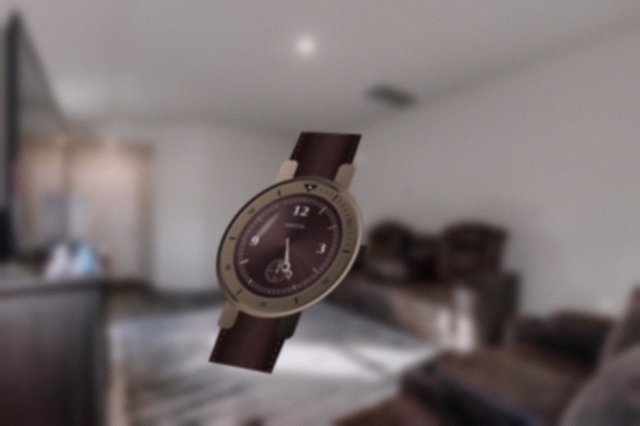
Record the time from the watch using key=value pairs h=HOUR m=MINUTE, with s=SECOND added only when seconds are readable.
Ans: h=5 m=26
